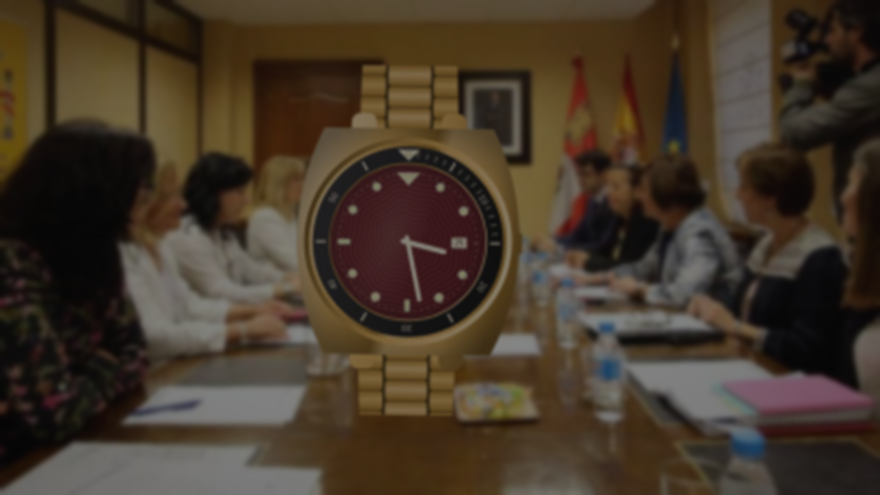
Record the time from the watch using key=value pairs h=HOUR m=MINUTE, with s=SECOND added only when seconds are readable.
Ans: h=3 m=28
